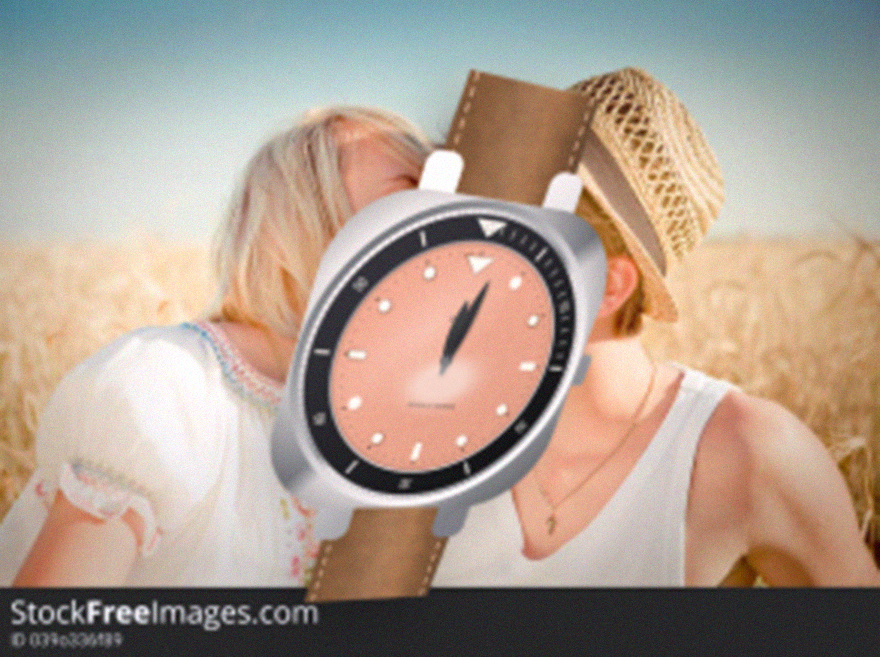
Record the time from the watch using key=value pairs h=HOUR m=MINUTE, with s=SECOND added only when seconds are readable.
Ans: h=12 m=2
